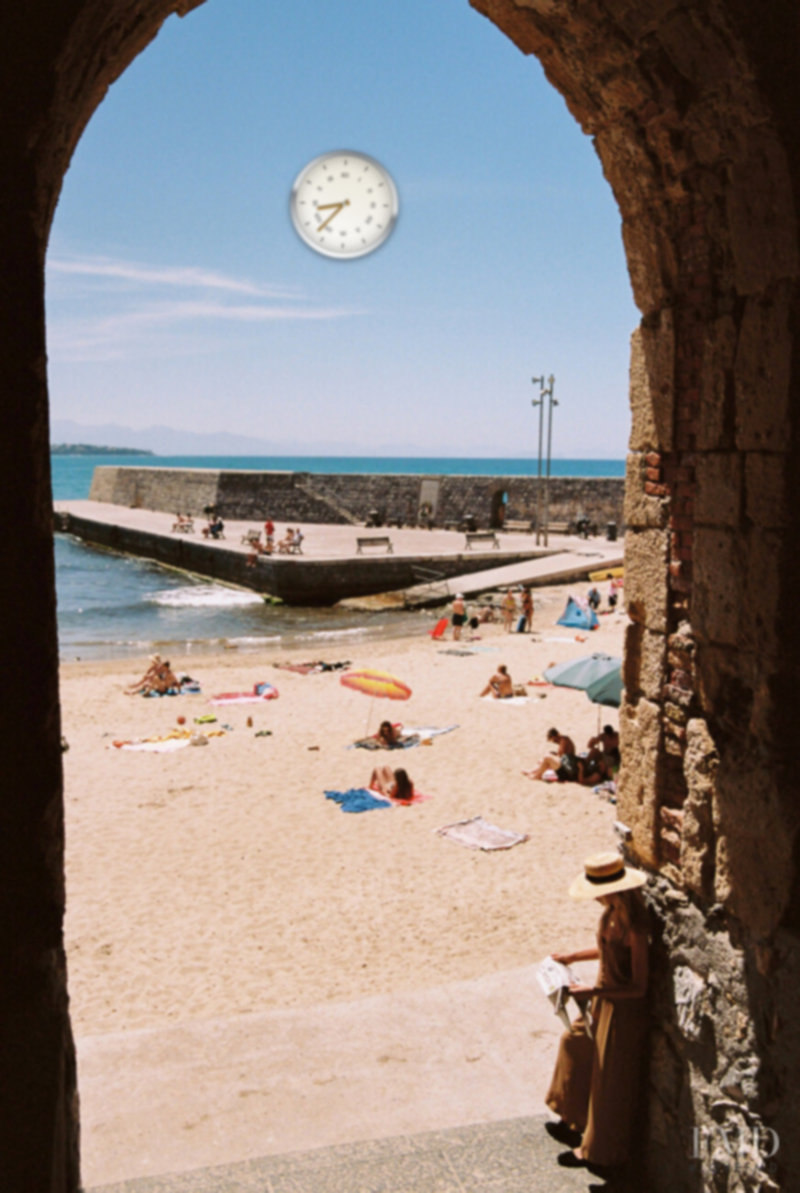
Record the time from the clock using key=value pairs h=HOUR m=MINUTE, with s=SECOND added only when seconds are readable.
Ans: h=8 m=37
